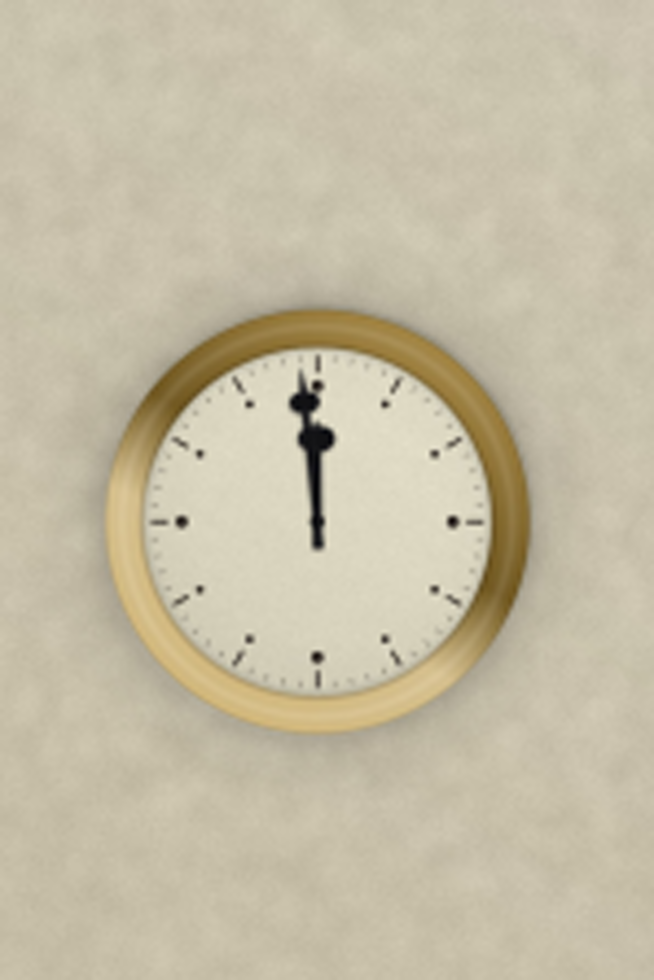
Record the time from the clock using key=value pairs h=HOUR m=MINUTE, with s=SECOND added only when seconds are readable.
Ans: h=11 m=59
